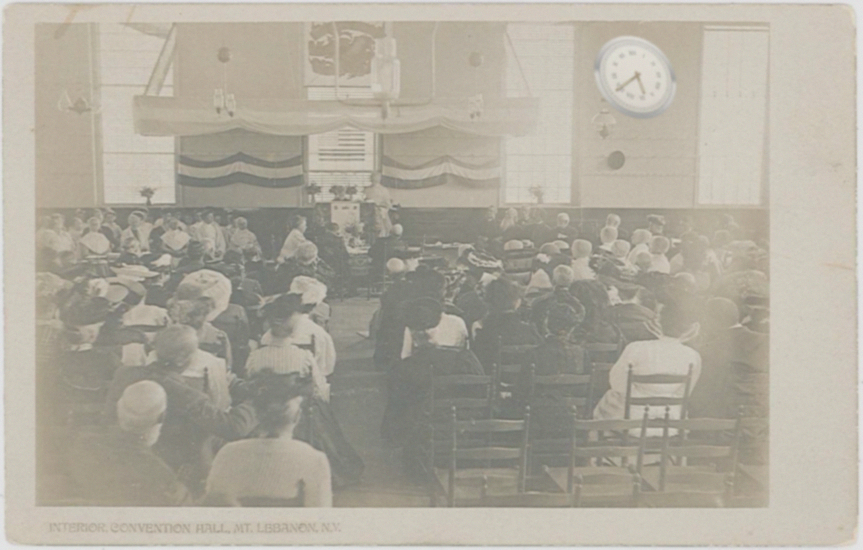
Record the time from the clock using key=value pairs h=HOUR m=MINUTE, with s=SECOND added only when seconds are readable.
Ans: h=5 m=40
